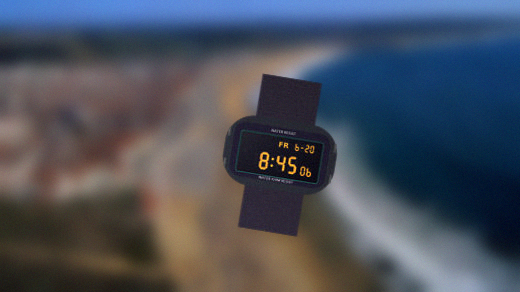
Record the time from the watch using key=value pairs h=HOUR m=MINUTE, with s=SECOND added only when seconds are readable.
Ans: h=8 m=45 s=6
